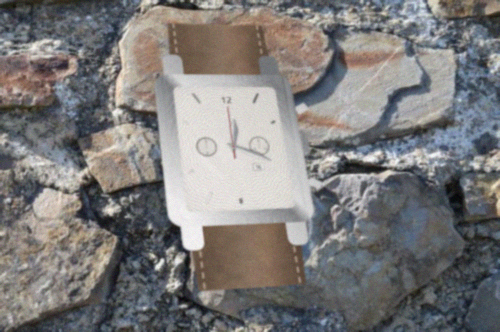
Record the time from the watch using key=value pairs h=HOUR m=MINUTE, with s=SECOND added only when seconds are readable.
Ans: h=12 m=19
